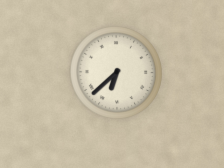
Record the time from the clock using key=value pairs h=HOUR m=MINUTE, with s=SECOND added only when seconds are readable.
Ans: h=6 m=38
